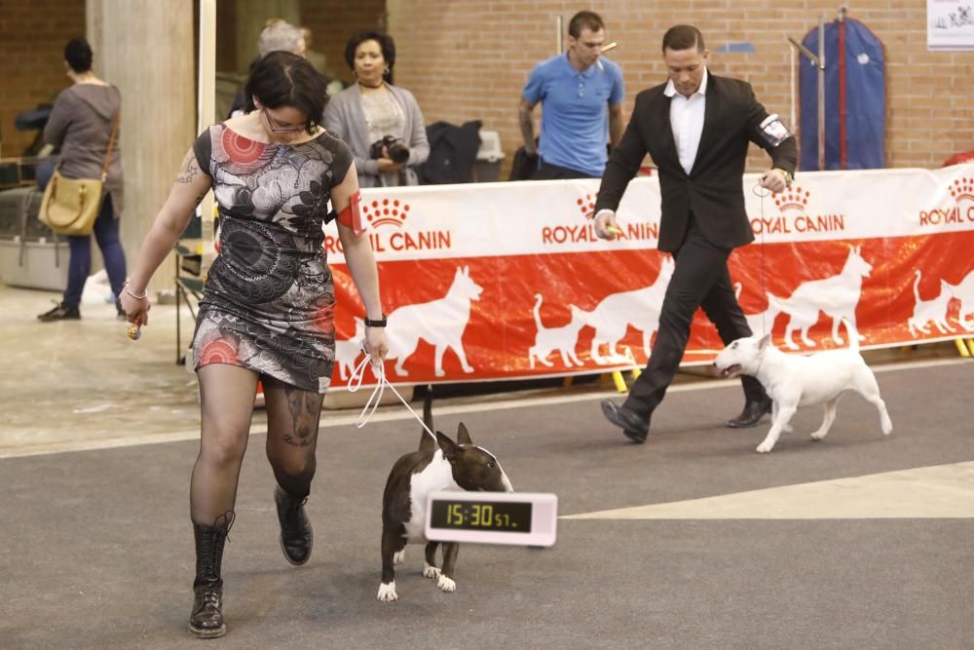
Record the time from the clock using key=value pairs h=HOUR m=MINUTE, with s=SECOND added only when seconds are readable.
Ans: h=15 m=30
